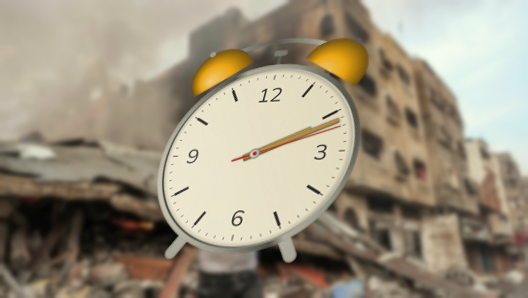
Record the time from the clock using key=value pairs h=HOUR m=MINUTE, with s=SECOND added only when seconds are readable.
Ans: h=2 m=11 s=12
